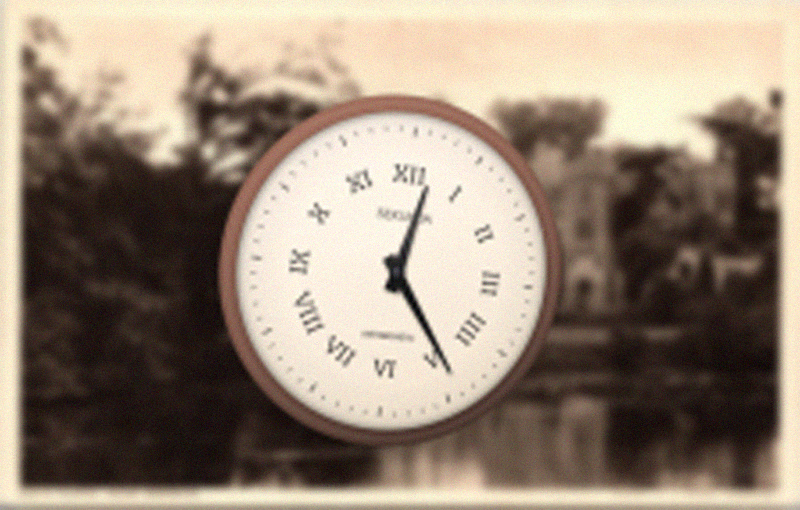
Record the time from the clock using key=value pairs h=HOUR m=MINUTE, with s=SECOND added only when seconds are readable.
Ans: h=12 m=24
